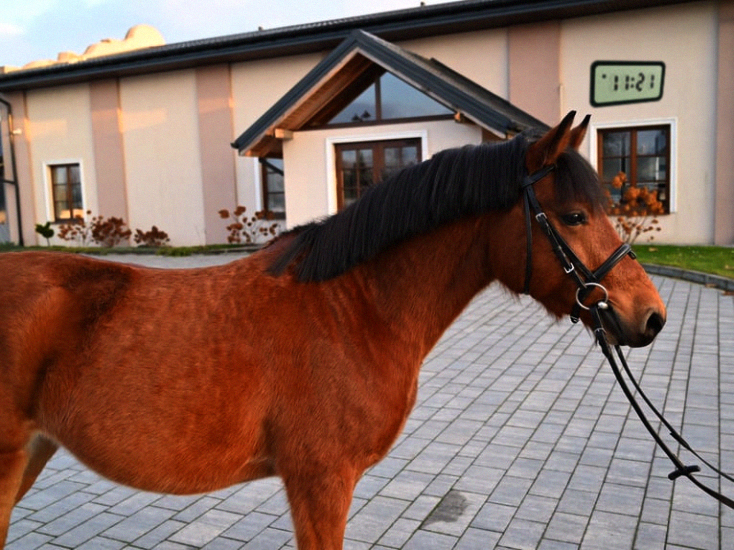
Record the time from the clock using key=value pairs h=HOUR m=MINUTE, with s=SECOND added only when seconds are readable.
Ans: h=11 m=21
